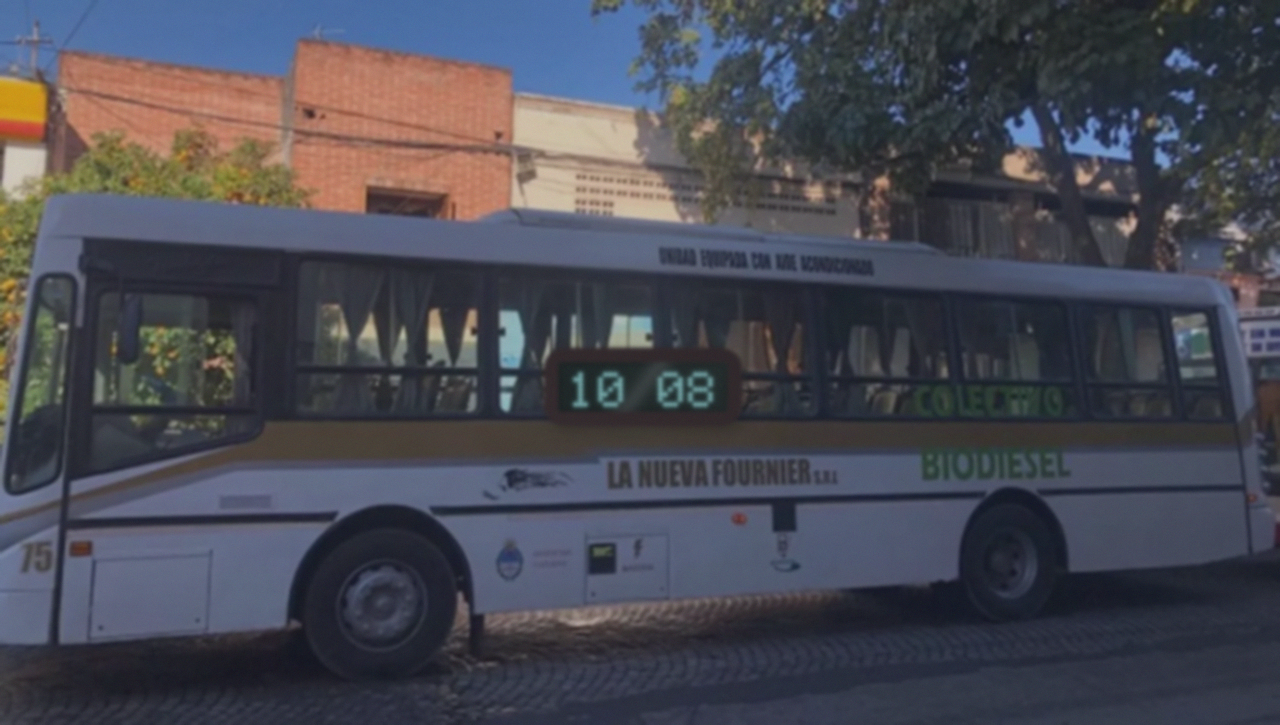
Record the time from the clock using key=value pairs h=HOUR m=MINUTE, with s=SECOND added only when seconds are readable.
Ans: h=10 m=8
